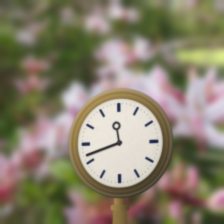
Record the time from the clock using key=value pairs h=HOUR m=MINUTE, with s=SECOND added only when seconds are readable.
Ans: h=11 m=42
